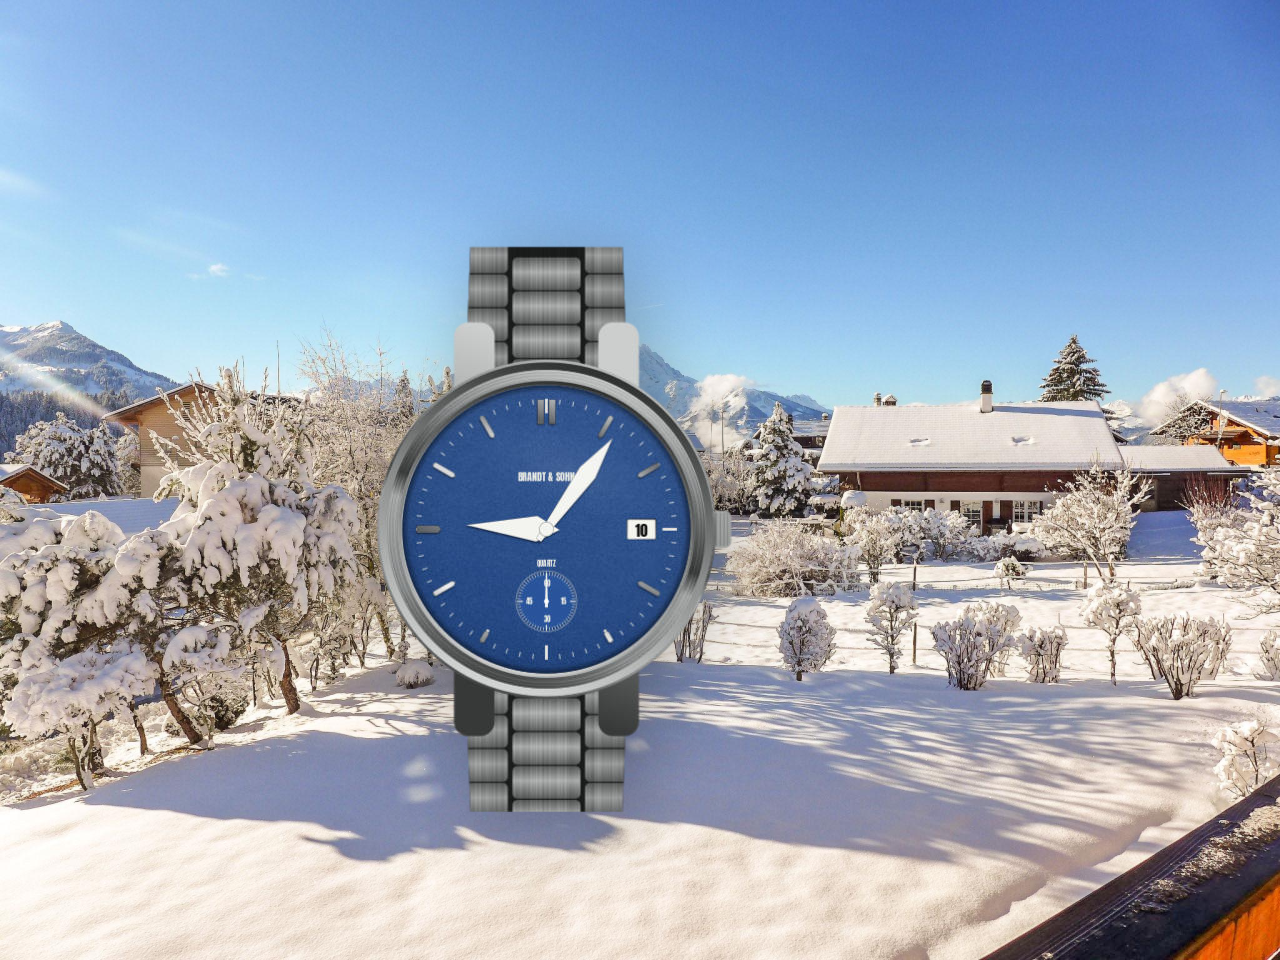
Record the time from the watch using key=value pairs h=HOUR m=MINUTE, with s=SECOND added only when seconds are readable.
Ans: h=9 m=6
